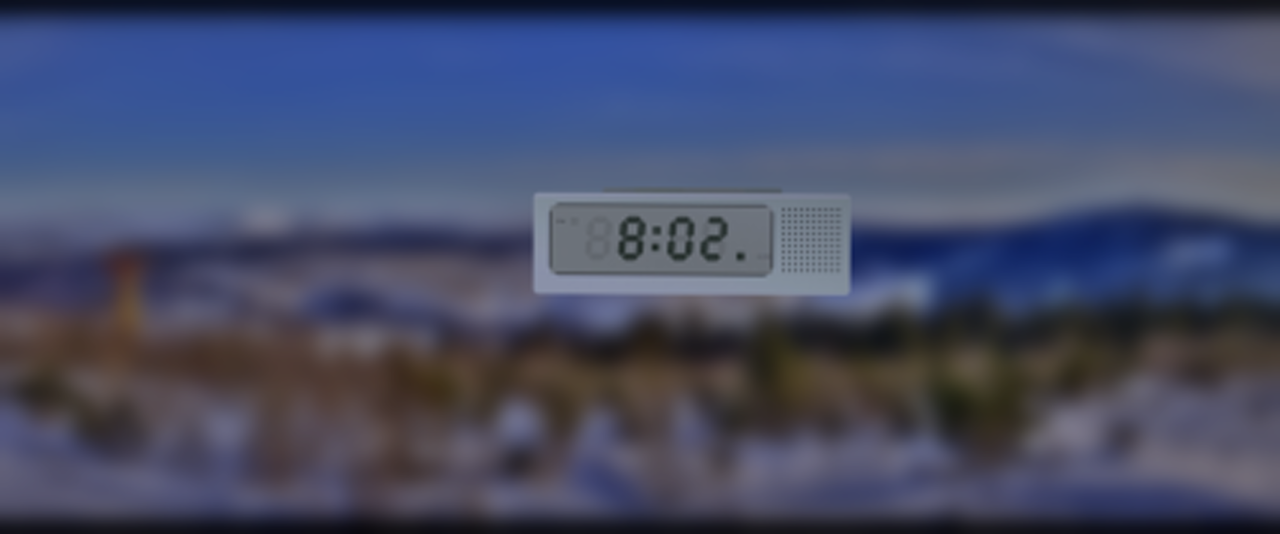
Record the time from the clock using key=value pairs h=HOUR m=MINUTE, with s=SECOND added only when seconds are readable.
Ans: h=8 m=2
